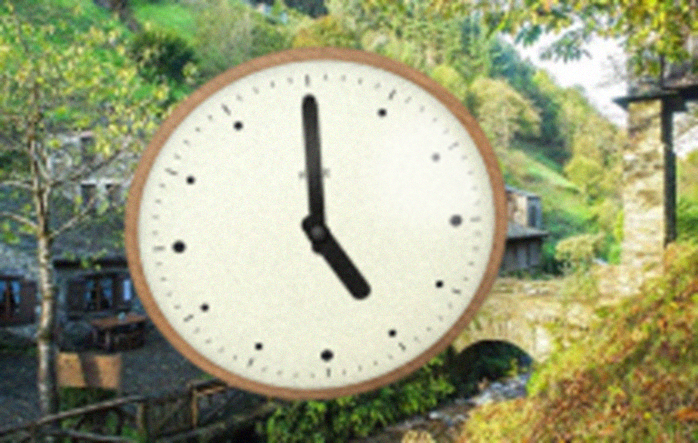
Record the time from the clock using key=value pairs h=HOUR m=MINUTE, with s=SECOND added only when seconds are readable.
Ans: h=5 m=0
